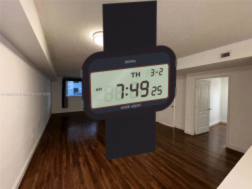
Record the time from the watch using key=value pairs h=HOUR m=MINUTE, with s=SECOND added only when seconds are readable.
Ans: h=7 m=49 s=25
